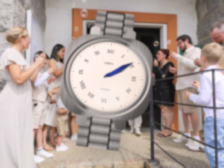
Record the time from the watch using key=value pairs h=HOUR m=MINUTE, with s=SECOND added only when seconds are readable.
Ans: h=2 m=9
